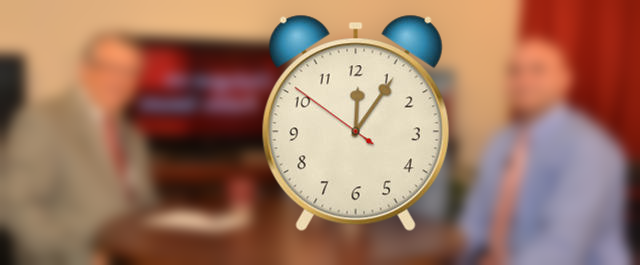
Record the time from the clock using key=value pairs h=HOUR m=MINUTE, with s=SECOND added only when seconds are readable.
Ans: h=12 m=5 s=51
